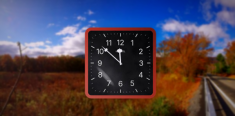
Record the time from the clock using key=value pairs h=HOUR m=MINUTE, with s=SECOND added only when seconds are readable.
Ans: h=11 m=52
